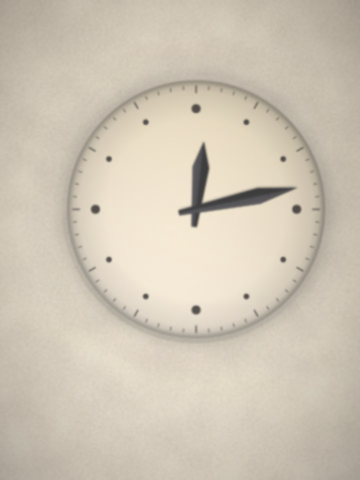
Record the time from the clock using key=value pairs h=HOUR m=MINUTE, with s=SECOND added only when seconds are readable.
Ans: h=12 m=13
